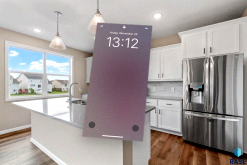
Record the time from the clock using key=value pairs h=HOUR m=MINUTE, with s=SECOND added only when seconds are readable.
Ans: h=13 m=12
